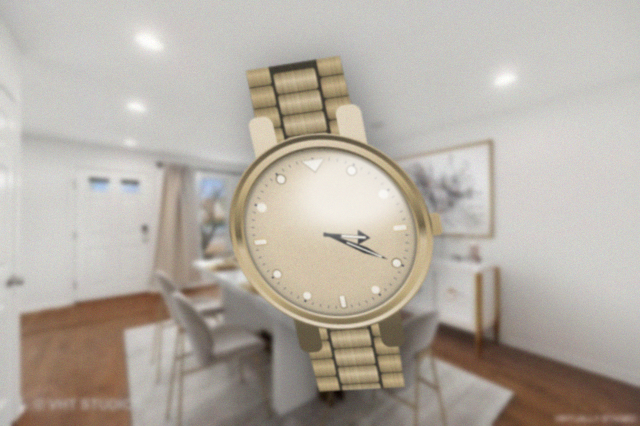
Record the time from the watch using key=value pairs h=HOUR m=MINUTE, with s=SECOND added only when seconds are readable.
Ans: h=3 m=20
